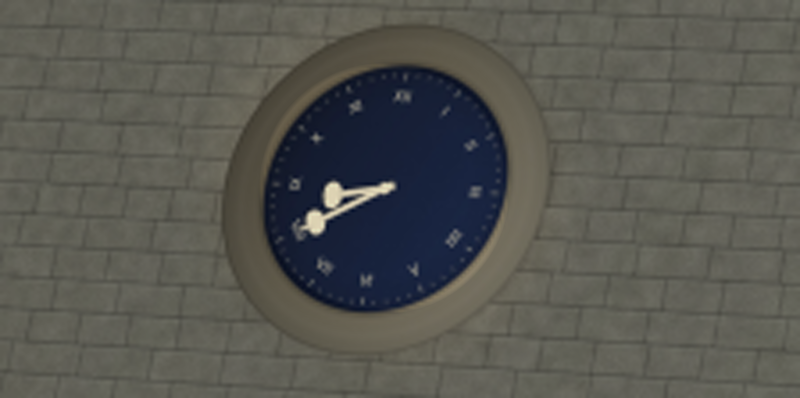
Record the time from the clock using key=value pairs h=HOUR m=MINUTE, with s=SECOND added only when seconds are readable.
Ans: h=8 m=40
